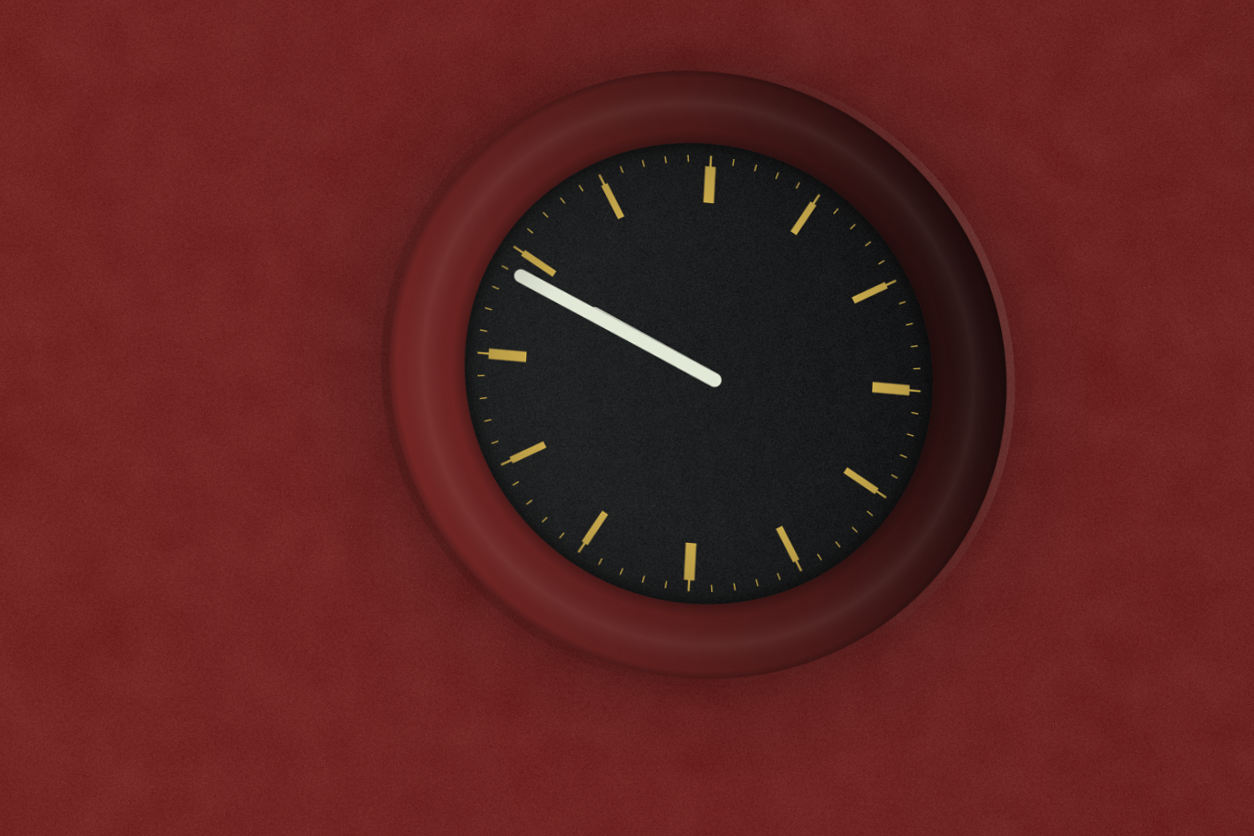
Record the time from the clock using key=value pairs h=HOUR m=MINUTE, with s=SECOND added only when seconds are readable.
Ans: h=9 m=49
